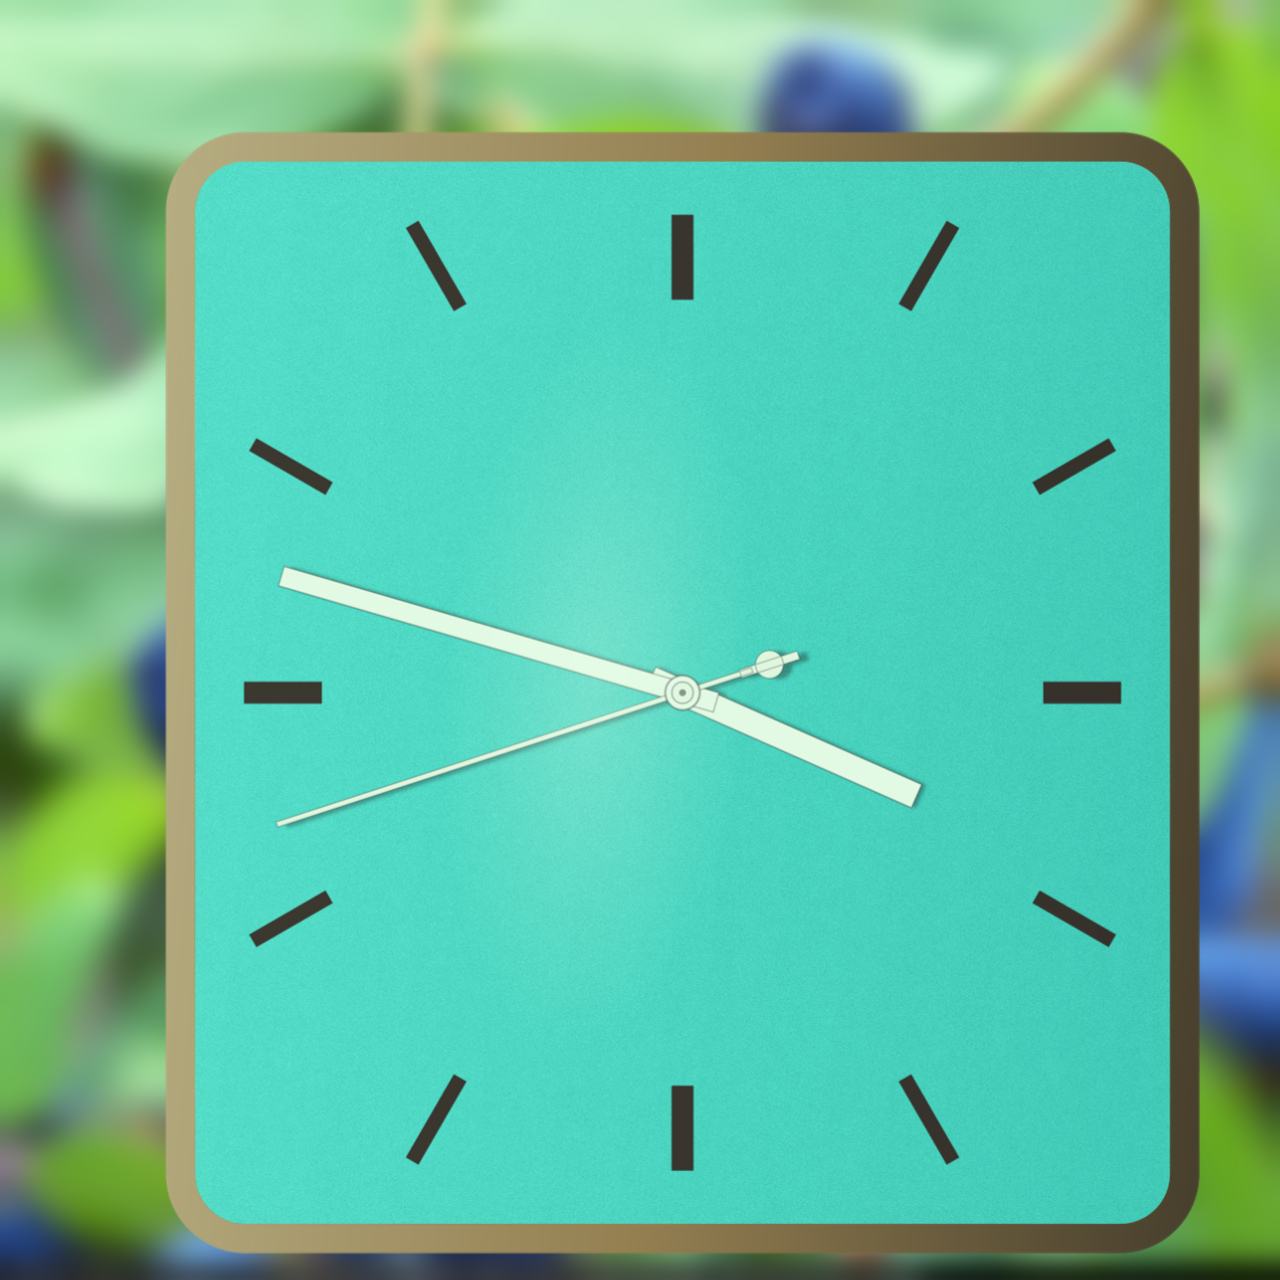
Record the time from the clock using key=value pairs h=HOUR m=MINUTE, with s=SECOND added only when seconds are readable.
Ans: h=3 m=47 s=42
